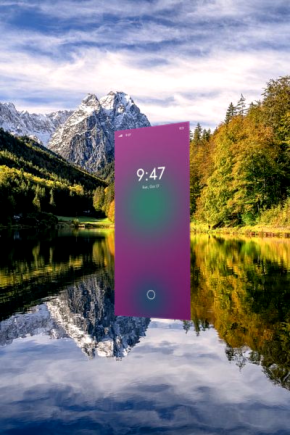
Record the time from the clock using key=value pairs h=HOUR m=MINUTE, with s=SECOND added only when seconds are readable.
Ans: h=9 m=47
